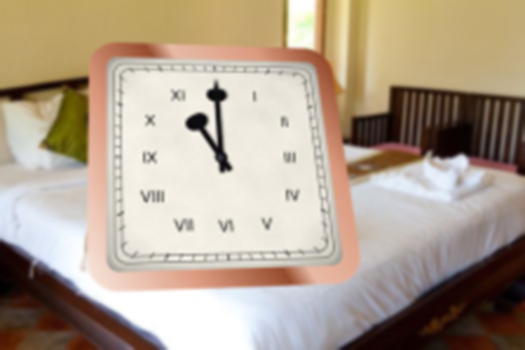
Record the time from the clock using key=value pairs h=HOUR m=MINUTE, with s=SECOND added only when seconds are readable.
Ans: h=11 m=0
